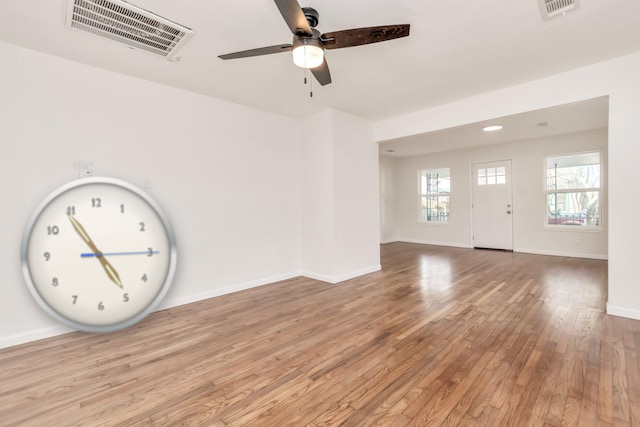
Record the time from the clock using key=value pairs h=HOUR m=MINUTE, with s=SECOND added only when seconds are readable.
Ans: h=4 m=54 s=15
